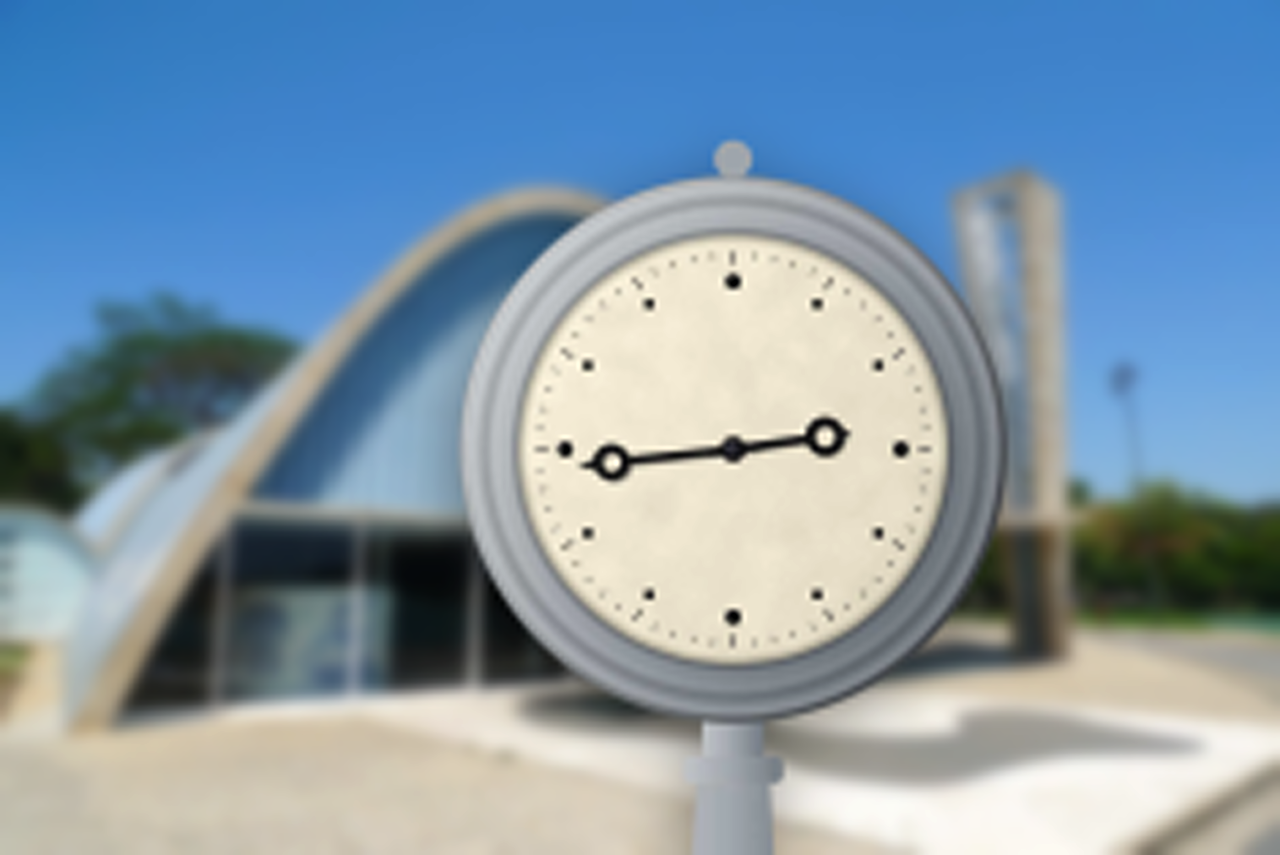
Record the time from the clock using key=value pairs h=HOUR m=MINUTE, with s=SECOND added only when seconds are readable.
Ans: h=2 m=44
